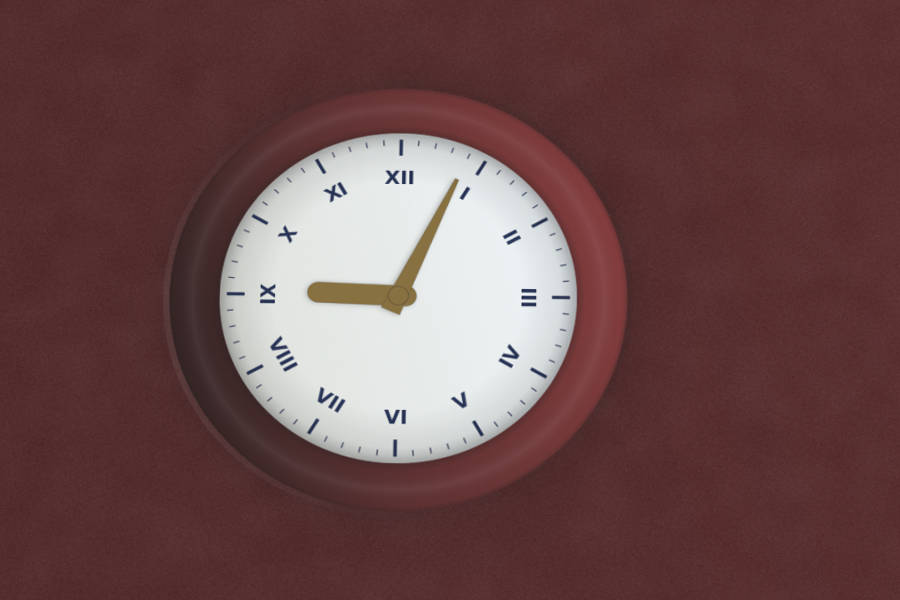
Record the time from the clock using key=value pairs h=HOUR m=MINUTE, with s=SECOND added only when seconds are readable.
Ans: h=9 m=4
